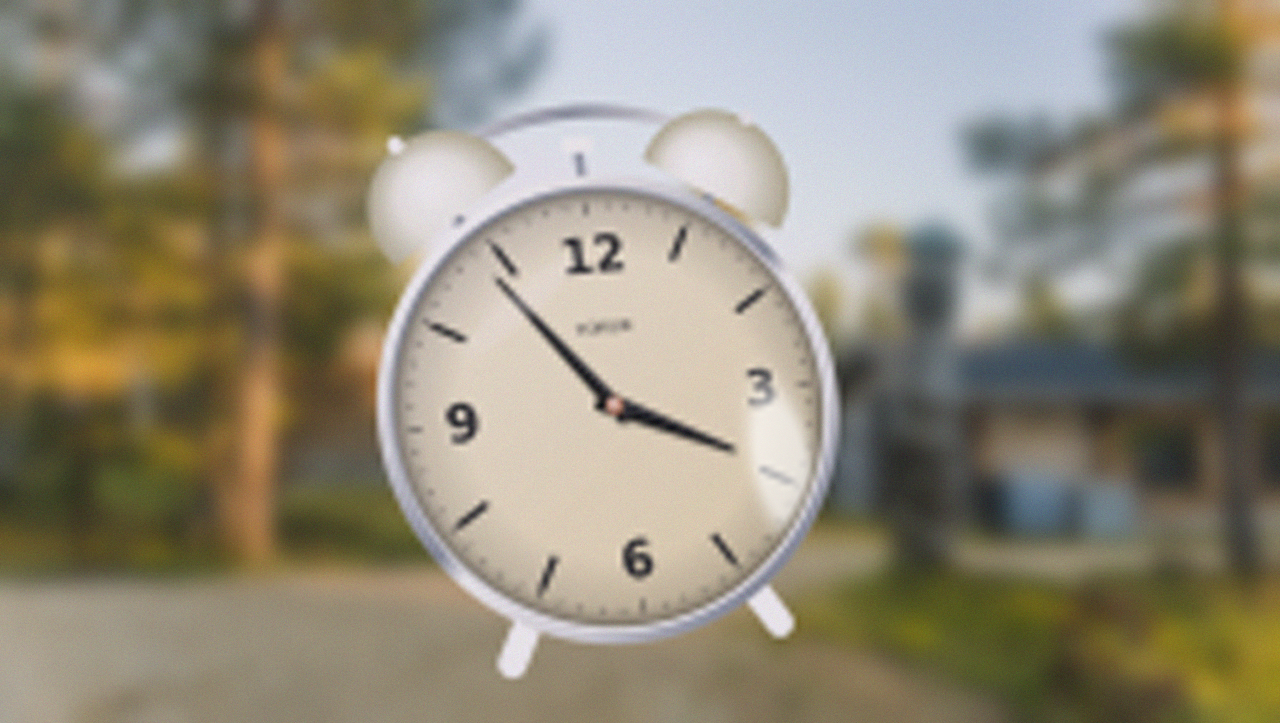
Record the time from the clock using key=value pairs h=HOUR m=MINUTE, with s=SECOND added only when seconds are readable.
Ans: h=3 m=54
